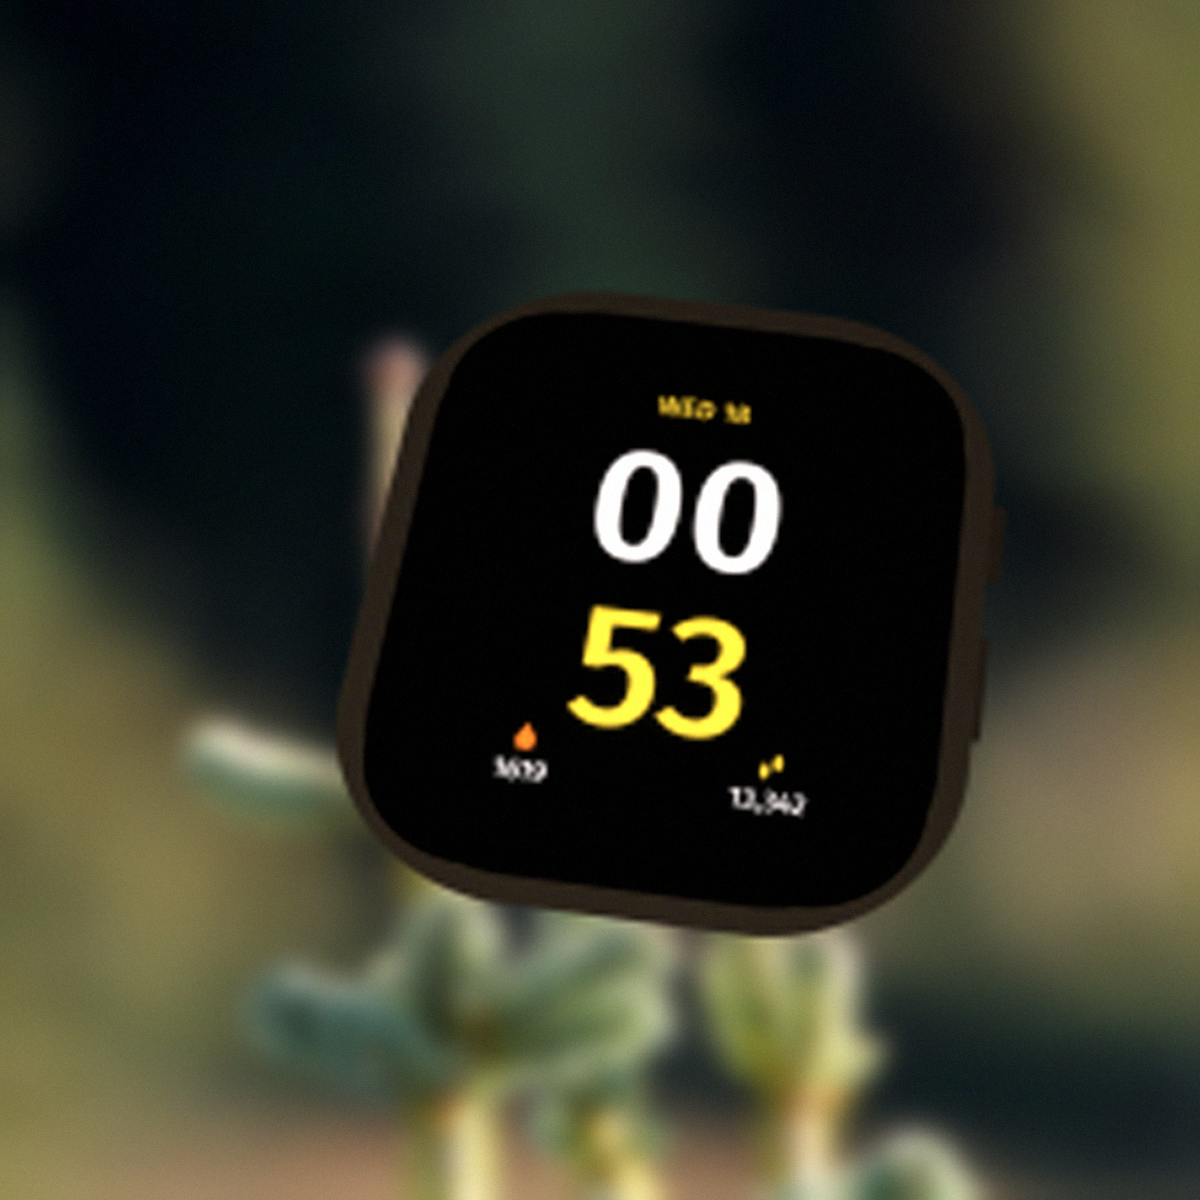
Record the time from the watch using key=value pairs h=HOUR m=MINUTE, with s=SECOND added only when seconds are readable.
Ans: h=0 m=53
